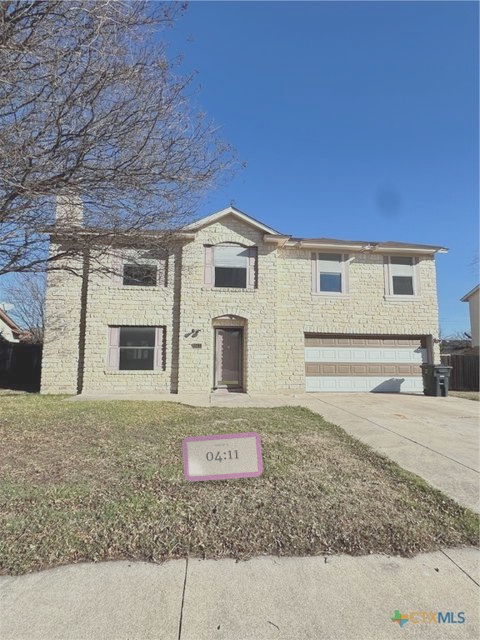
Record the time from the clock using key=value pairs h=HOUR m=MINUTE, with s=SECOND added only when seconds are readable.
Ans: h=4 m=11
